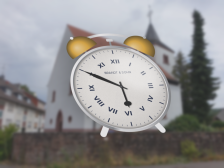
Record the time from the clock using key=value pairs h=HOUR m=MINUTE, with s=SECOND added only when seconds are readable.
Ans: h=5 m=50
